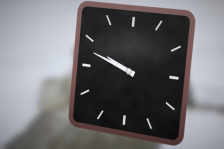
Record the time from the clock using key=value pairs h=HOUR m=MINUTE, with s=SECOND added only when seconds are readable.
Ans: h=9 m=48
